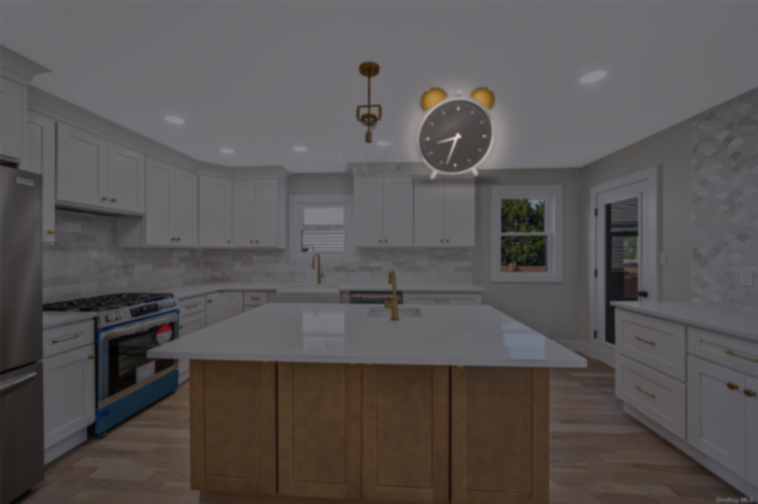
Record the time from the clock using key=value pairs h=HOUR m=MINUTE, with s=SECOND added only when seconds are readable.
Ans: h=8 m=33
